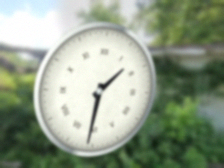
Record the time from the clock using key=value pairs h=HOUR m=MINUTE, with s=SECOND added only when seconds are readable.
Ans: h=1 m=31
